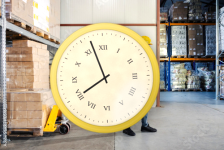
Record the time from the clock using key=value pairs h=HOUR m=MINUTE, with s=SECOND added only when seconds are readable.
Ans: h=7 m=57
